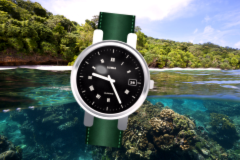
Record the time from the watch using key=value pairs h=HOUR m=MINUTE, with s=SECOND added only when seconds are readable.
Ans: h=9 m=25
